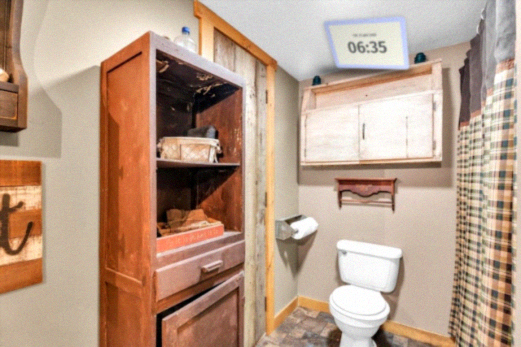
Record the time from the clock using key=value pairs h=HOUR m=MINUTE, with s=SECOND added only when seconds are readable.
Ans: h=6 m=35
